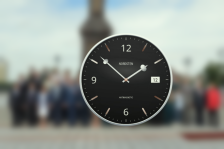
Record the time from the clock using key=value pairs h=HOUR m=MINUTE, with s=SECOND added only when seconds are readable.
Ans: h=1 m=52
